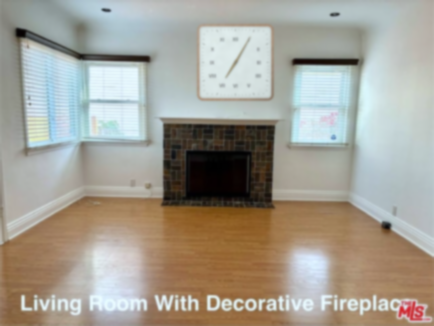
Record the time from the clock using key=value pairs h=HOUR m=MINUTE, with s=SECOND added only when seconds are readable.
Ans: h=7 m=5
